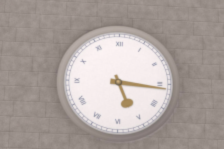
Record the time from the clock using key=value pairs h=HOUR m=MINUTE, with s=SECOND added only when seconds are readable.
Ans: h=5 m=16
